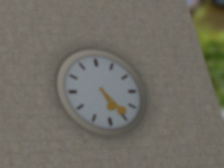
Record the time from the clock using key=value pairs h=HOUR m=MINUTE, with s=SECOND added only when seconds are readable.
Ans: h=5 m=24
